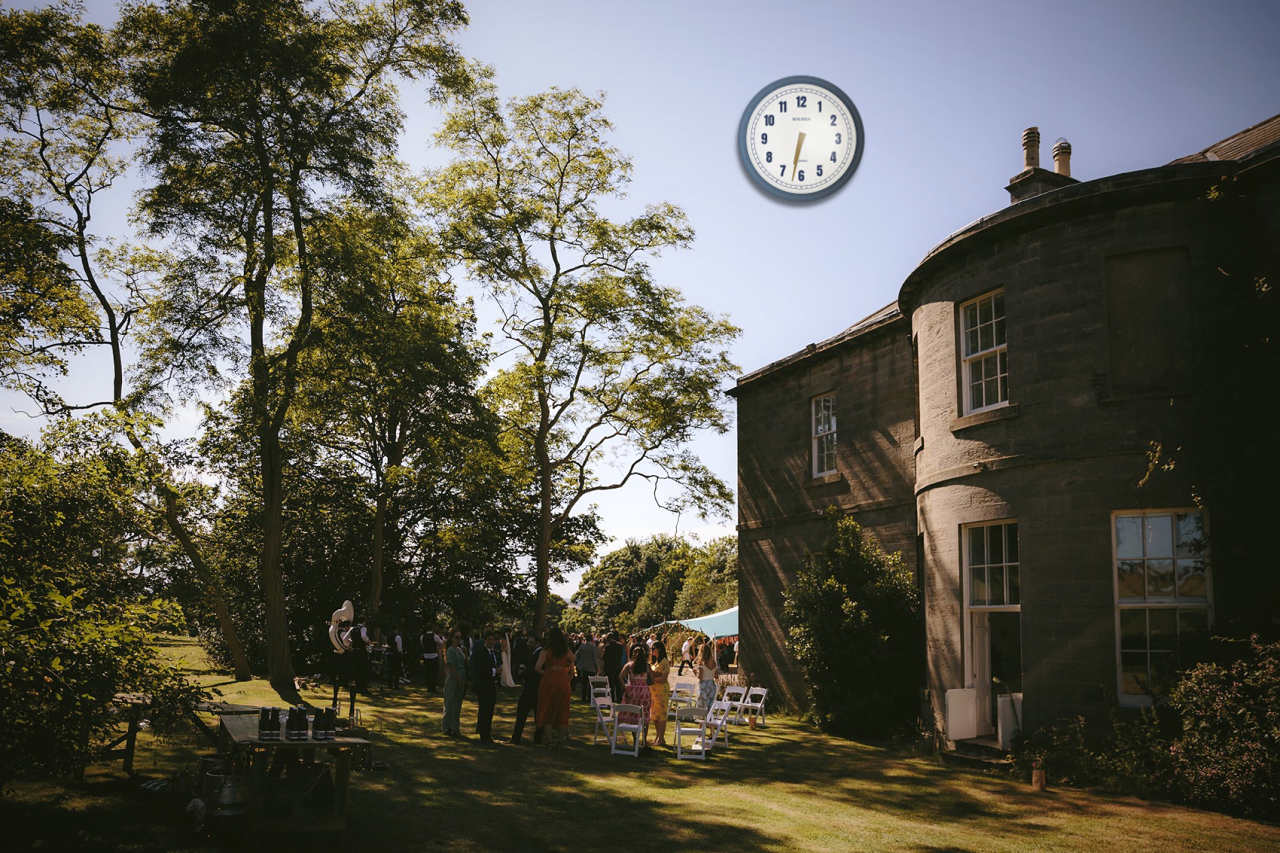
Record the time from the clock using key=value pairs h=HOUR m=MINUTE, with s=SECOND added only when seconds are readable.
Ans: h=6 m=32
